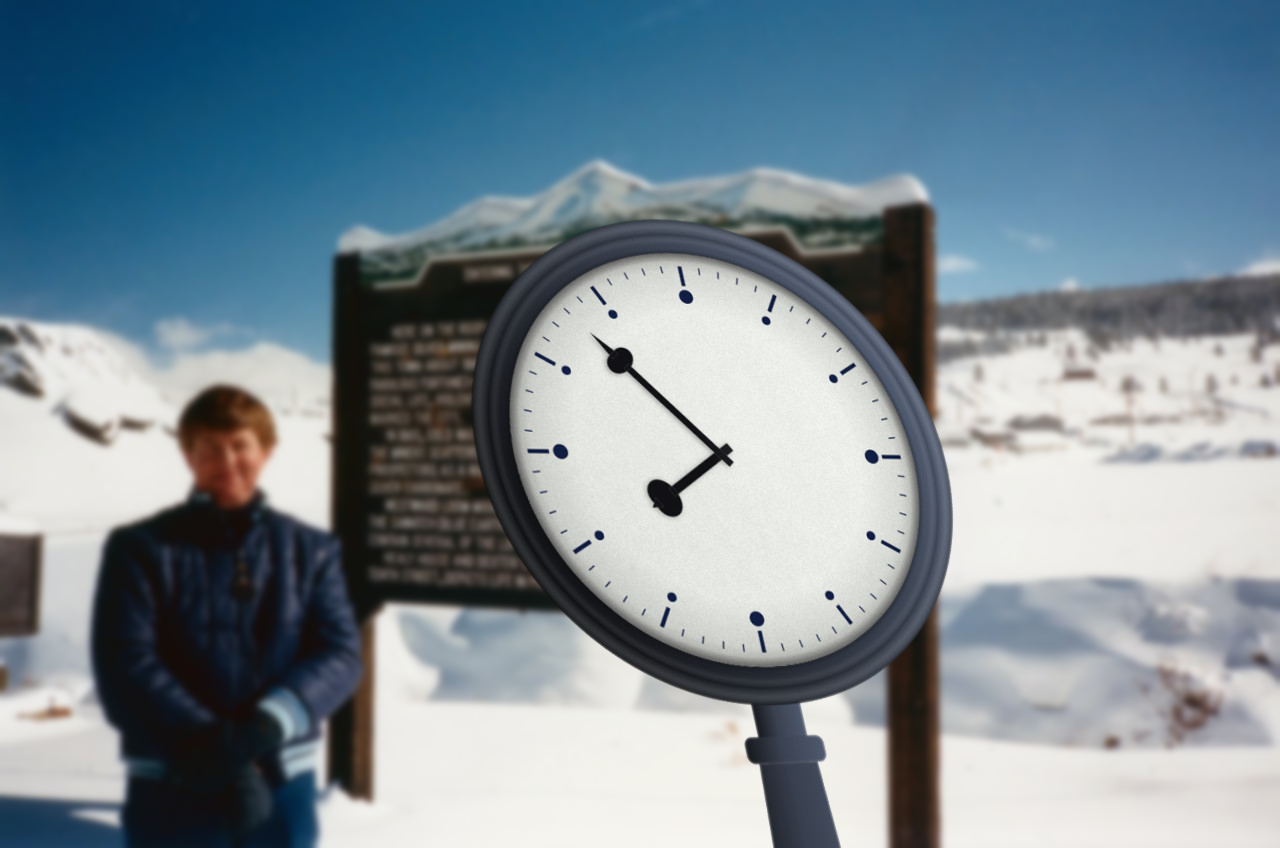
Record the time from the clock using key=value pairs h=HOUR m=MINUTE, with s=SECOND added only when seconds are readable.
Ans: h=7 m=53
